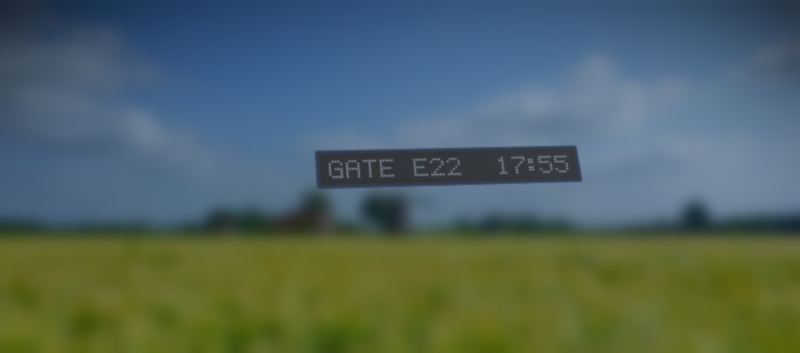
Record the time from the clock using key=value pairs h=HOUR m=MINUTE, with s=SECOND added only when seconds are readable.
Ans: h=17 m=55
